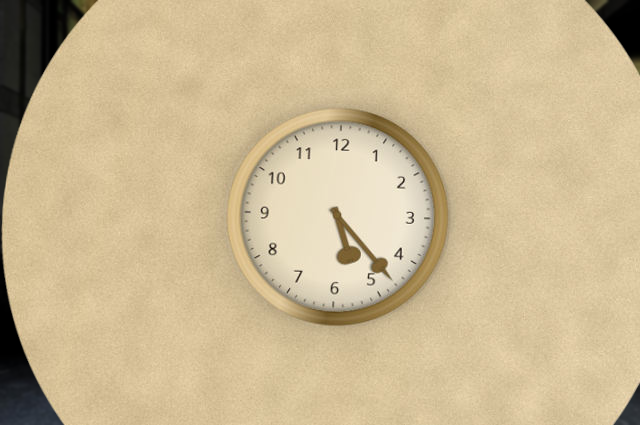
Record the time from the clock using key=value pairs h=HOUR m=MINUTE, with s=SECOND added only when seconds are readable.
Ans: h=5 m=23
